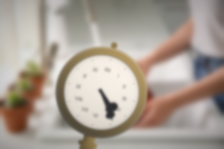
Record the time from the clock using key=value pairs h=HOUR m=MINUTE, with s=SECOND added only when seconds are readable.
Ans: h=4 m=24
